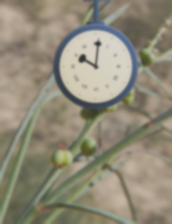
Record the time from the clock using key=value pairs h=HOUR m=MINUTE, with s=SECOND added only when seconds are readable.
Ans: h=10 m=1
